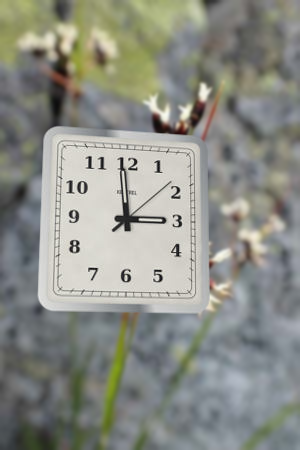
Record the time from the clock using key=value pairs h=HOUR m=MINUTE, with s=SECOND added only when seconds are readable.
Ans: h=2 m=59 s=8
